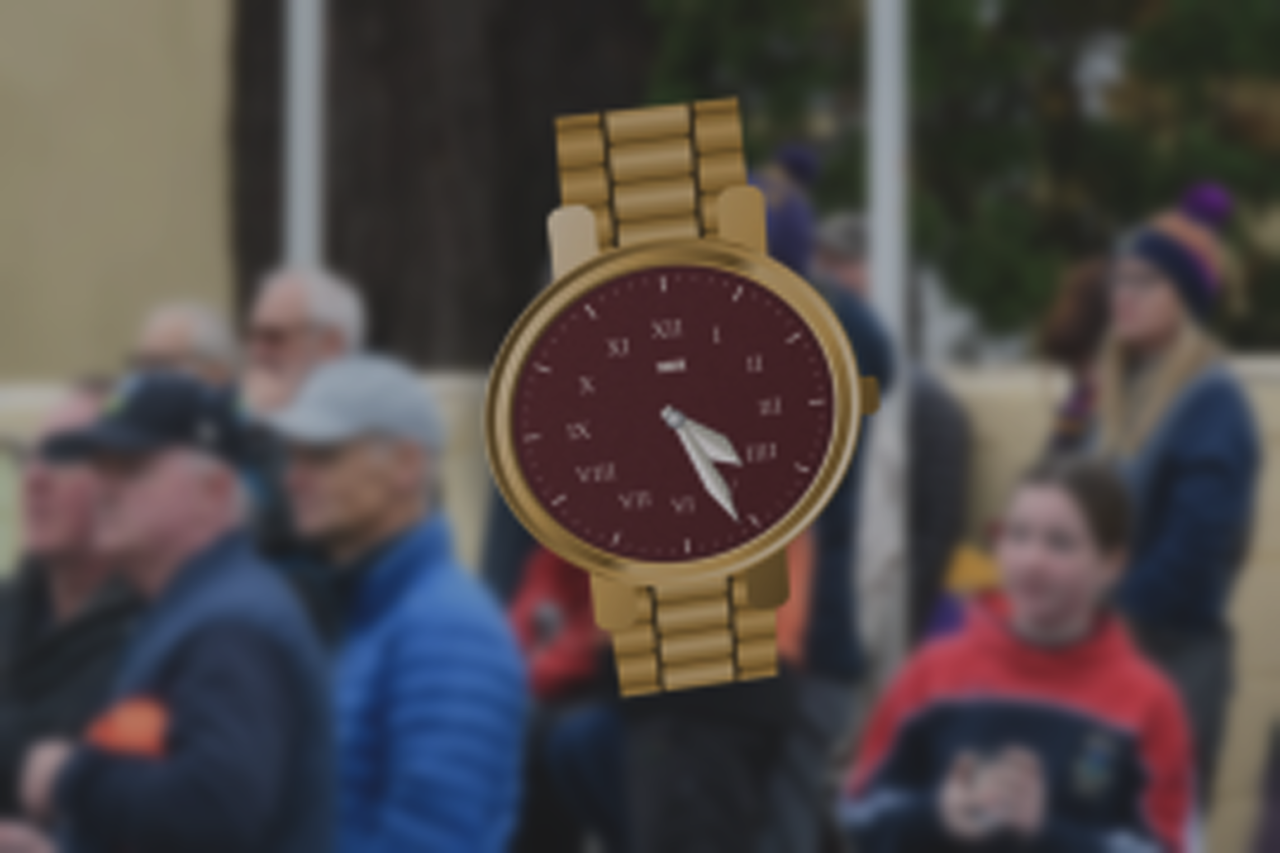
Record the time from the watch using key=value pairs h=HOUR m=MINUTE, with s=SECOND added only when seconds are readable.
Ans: h=4 m=26
